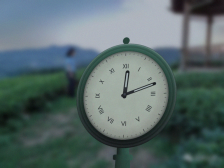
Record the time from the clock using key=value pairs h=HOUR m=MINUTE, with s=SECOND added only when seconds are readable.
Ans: h=12 m=12
